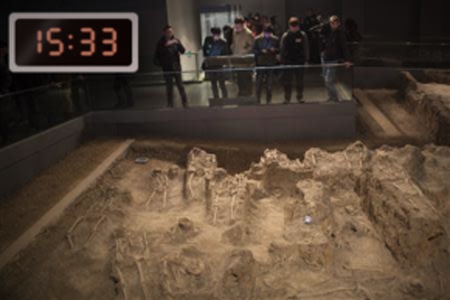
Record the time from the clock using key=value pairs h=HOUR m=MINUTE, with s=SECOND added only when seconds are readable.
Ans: h=15 m=33
